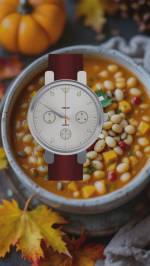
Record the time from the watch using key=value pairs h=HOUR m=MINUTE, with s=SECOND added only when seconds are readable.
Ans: h=9 m=50
